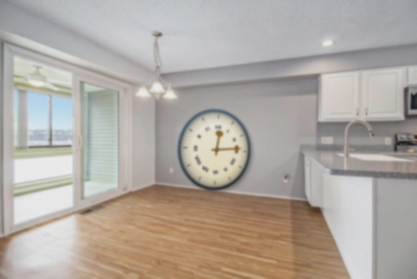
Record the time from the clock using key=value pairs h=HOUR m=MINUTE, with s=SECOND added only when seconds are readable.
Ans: h=12 m=14
